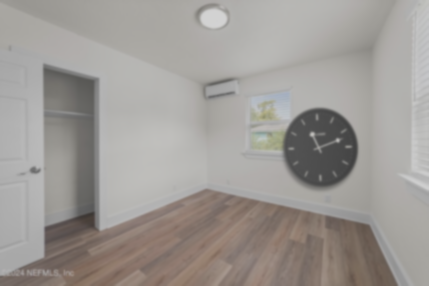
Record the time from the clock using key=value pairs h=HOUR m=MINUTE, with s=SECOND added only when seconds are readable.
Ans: h=11 m=12
